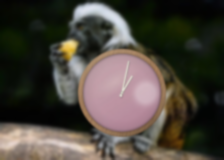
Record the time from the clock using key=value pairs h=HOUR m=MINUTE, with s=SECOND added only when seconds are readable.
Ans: h=1 m=2
